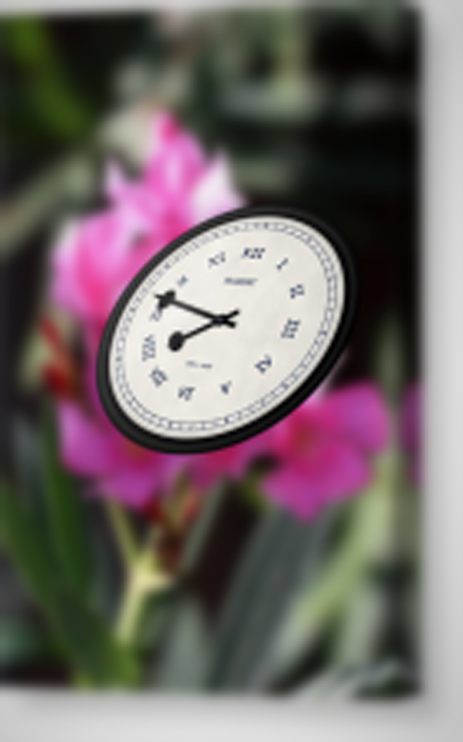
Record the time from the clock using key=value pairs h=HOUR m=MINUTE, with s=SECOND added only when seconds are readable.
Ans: h=7 m=47
